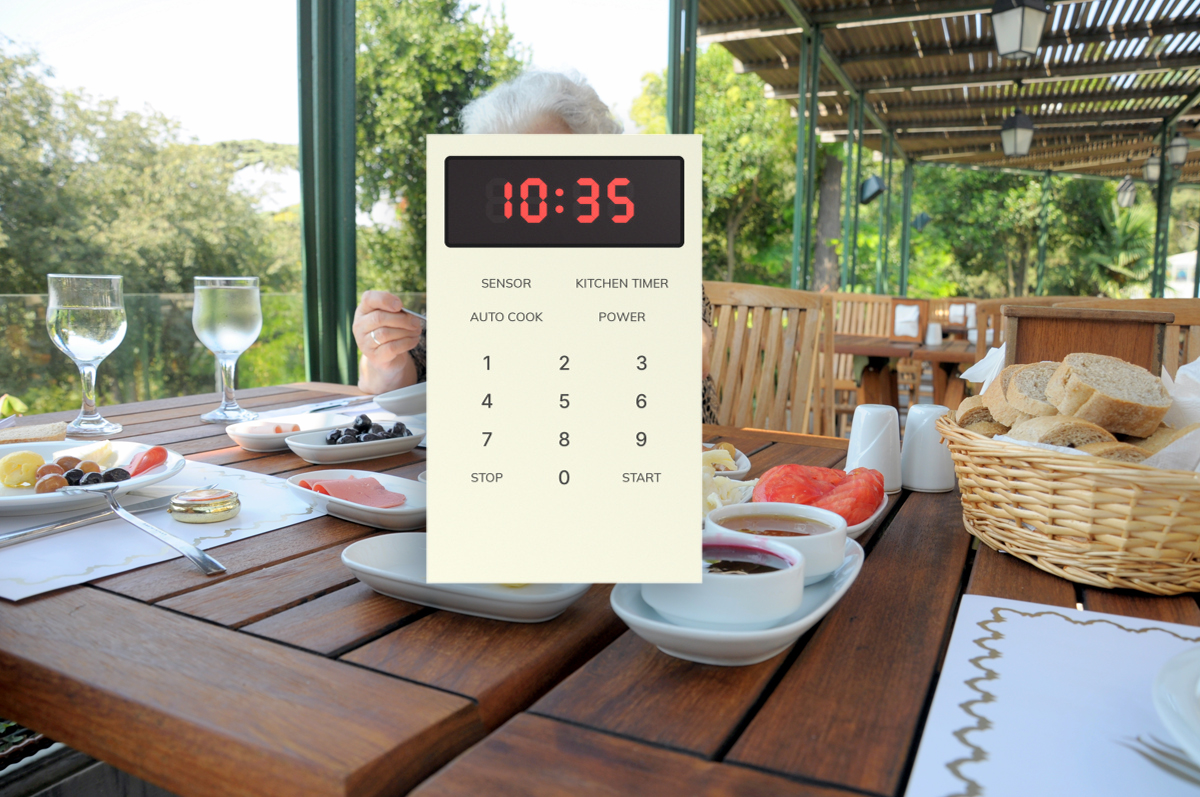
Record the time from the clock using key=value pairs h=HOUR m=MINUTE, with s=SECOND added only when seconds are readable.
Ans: h=10 m=35
